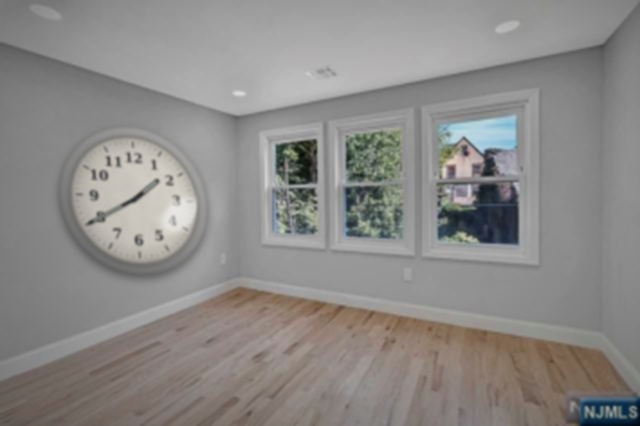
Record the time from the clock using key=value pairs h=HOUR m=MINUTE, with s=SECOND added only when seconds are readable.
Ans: h=1 m=40
